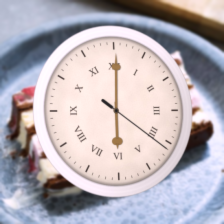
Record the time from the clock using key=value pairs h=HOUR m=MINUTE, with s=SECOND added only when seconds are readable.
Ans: h=6 m=0 s=21
